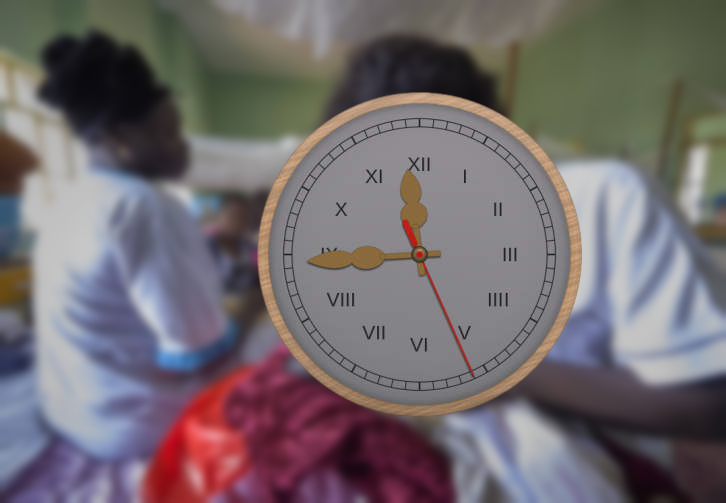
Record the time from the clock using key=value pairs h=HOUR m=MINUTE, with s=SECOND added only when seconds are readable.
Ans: h=11 m=44 s=26
